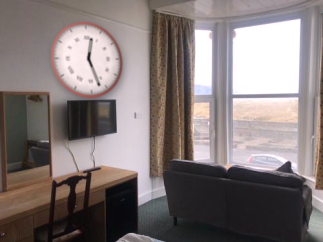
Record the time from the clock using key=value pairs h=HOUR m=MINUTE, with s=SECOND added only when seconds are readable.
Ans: h=12 m=27
